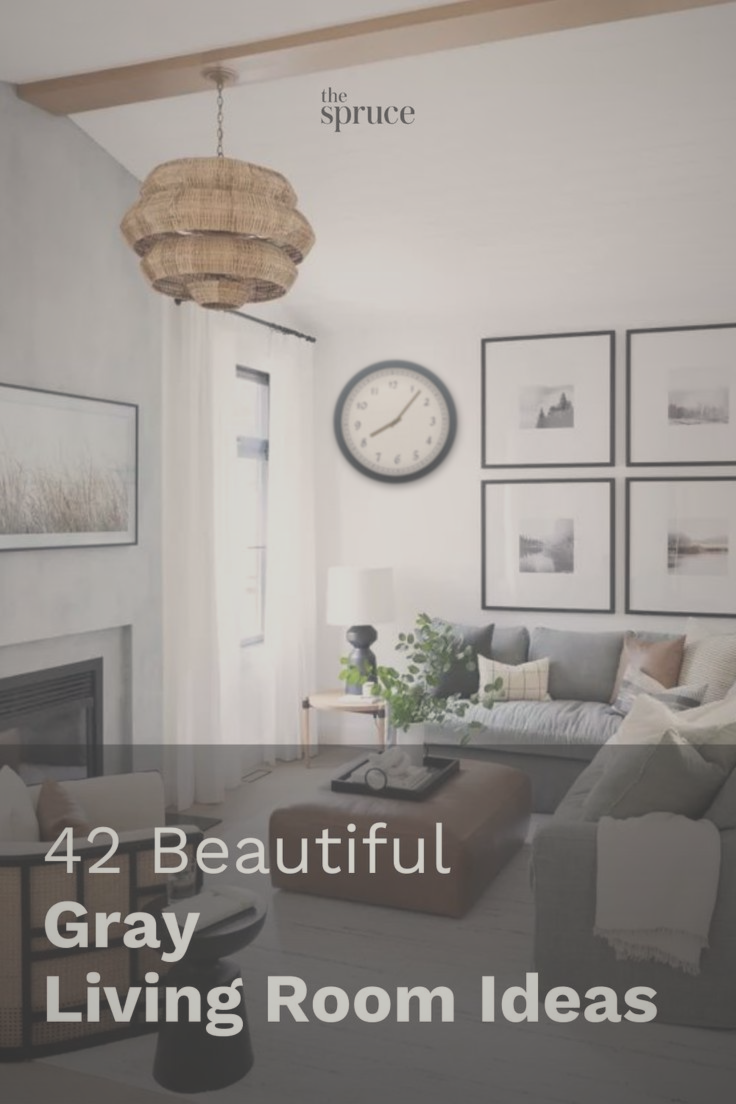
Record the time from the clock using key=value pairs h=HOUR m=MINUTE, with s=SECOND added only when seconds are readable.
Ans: h=8 m=7
